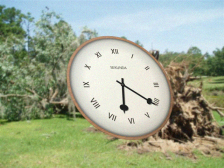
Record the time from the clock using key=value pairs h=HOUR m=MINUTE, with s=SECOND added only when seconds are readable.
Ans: h=6 m=21
